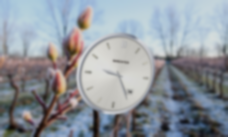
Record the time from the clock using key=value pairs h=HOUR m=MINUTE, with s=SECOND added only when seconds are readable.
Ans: h=9 m=25
